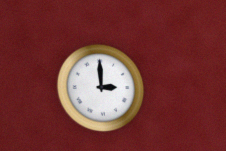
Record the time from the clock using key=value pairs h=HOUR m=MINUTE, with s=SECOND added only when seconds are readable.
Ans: h=3 m=0
